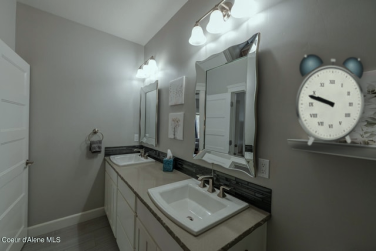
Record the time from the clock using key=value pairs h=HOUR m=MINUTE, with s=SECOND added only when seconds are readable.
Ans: h=9 m=48
